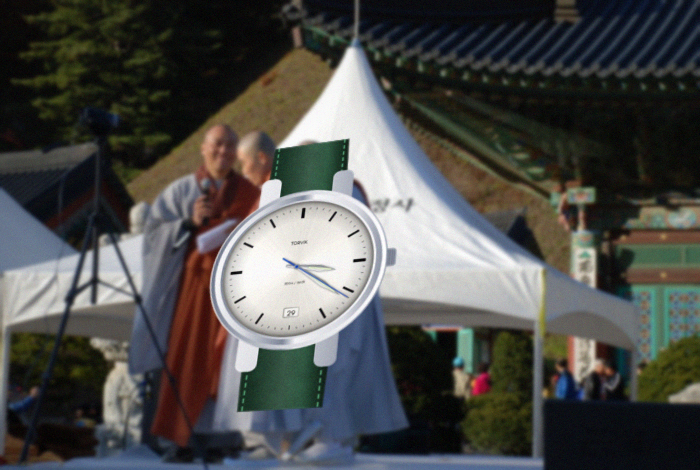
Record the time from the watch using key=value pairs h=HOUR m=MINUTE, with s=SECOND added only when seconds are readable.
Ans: h=3 m=21 s=21
